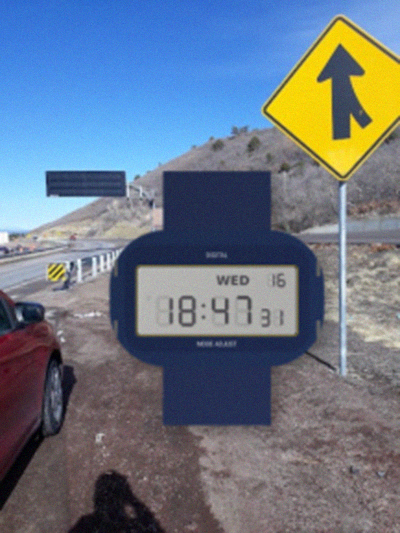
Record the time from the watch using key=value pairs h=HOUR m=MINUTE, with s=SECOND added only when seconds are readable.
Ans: h=18 m=47 s=31
